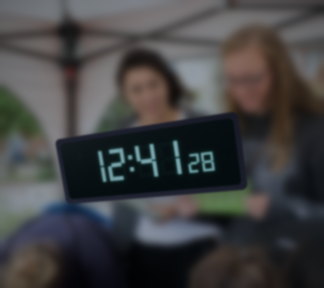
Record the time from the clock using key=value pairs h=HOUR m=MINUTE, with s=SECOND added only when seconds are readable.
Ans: h=12 m=41 s=28
